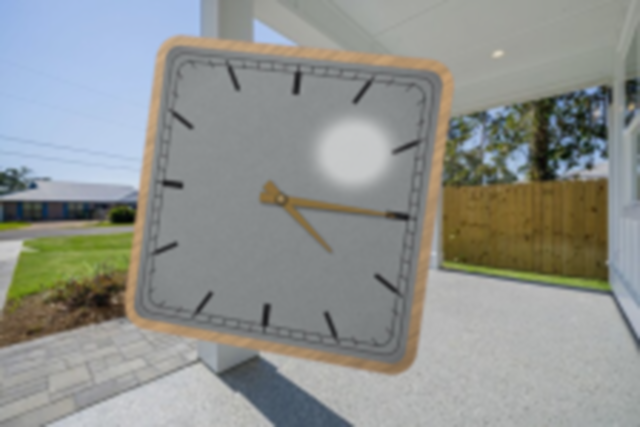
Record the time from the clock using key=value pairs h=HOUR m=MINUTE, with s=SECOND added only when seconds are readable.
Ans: h=4 m=15
